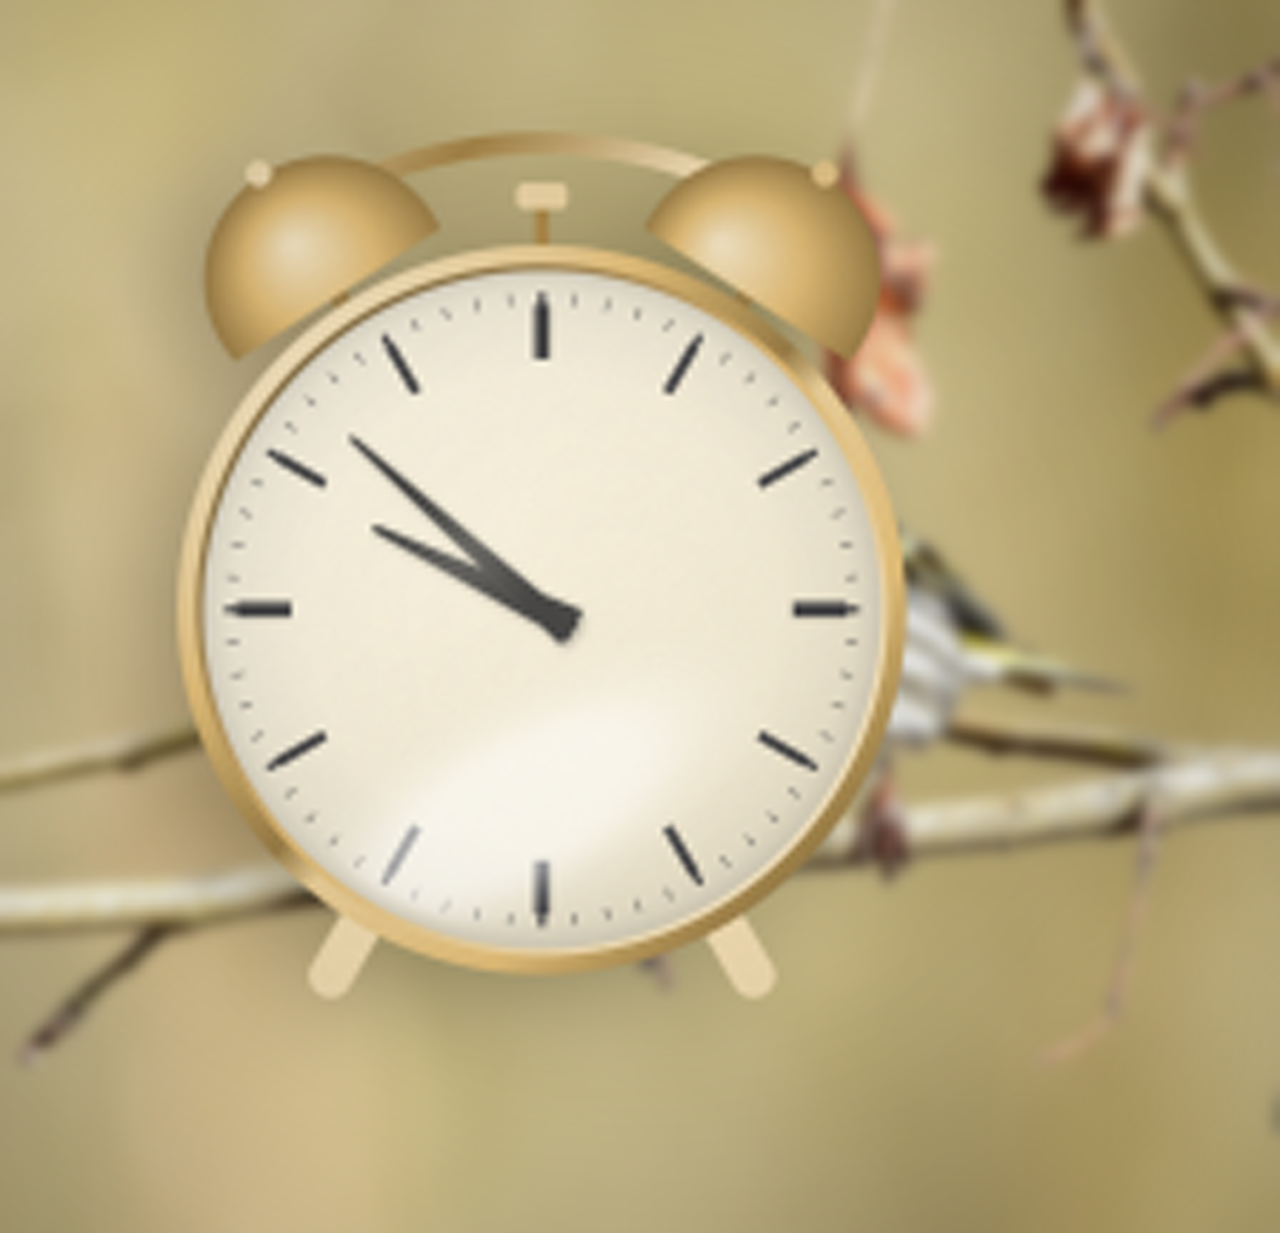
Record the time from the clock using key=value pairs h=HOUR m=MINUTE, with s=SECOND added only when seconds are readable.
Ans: h=9 m=52
